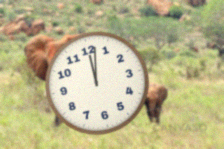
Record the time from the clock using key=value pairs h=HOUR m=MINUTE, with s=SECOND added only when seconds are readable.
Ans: h=12 m=2
